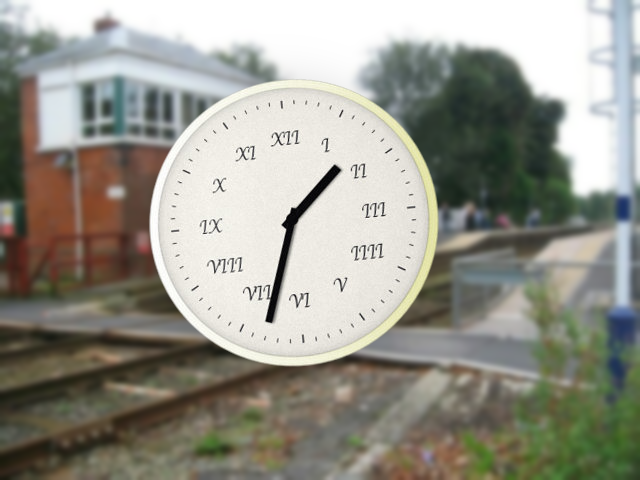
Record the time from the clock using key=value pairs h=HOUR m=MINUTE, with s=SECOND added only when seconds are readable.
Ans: h=1 m=33
